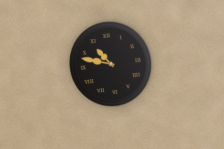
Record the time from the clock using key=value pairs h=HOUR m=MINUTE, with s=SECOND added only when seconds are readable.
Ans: h=10 m=48
